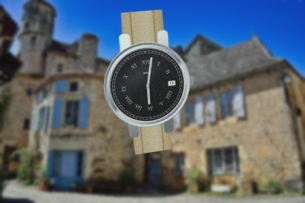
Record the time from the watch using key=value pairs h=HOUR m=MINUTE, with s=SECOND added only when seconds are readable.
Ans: h=6 m=2
